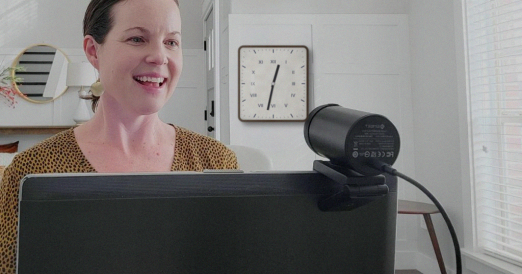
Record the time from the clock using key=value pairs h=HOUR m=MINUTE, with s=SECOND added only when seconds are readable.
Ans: h=12 m=32
